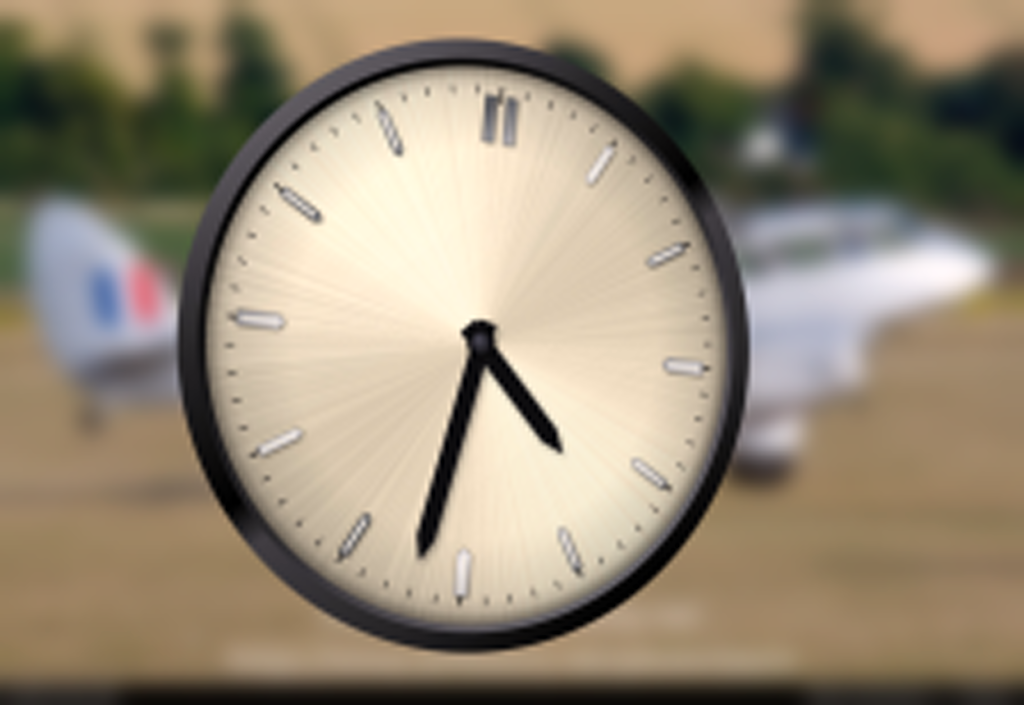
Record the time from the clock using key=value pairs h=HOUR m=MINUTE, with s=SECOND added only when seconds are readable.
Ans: h=4 m=32
